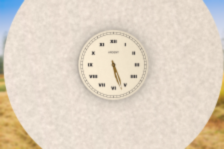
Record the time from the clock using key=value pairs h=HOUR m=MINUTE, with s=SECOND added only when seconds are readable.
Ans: h=5 m=27
